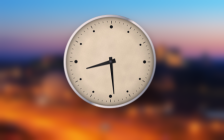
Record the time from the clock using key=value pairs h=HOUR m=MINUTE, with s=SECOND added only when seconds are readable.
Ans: h=8 m=29
